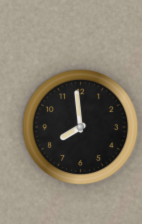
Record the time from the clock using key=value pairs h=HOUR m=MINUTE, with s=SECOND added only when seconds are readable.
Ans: h=7 m=59
